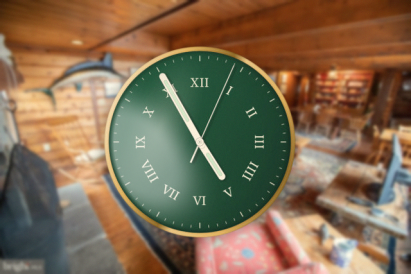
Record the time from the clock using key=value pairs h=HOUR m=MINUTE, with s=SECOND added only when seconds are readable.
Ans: h=4 m=55 s=4
